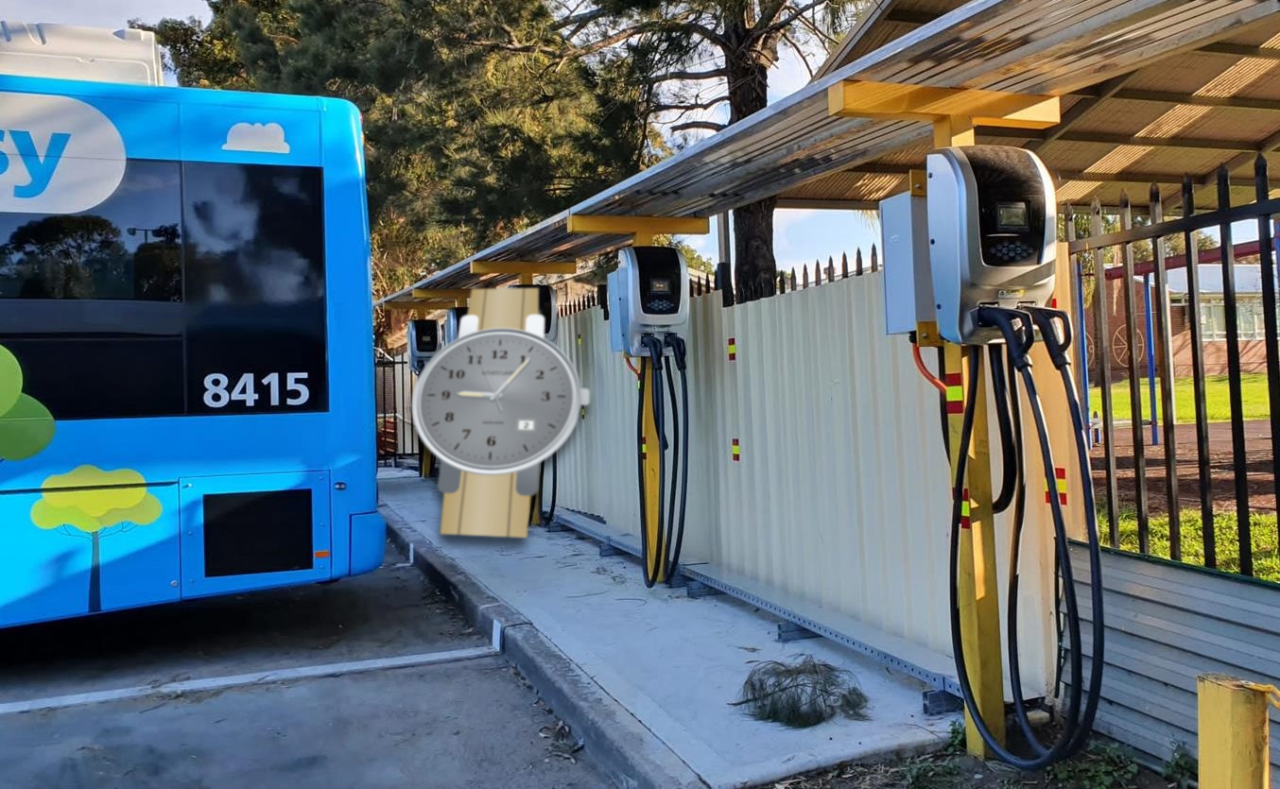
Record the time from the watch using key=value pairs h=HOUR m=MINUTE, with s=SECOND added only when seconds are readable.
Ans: h=9 m=5 s=56
